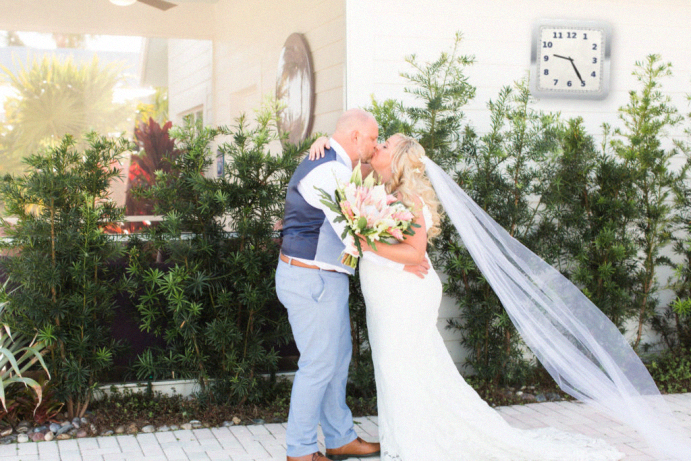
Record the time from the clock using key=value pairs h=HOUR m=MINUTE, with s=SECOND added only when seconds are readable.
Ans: h=9 m=25
